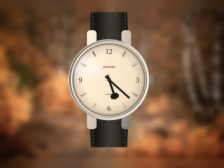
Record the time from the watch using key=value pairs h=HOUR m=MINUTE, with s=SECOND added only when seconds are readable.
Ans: h=5 m=22
